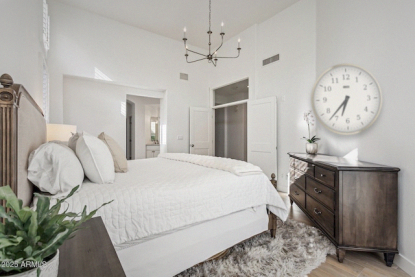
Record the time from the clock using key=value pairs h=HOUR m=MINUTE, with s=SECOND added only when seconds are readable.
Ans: h=6 m=37
